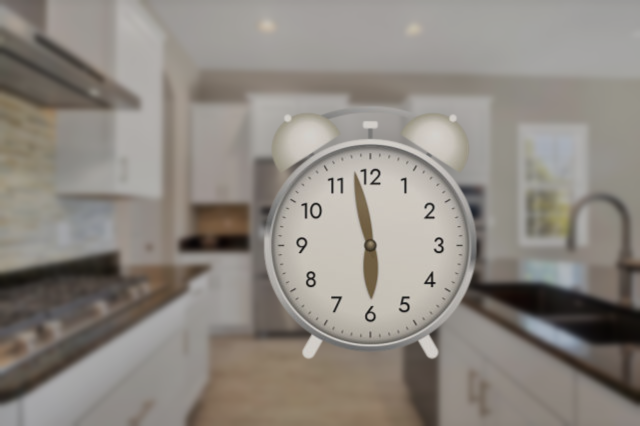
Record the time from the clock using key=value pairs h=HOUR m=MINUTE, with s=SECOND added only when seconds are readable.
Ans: h=5 m=58
